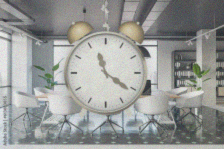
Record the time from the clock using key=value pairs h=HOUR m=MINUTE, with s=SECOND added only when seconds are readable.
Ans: h=11 m=21
